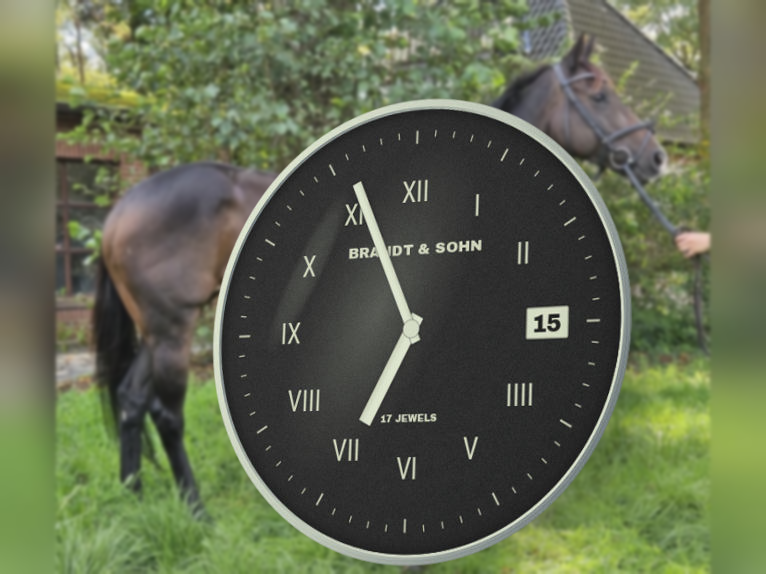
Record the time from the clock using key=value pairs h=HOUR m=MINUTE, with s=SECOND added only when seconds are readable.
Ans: h=6 m=56
